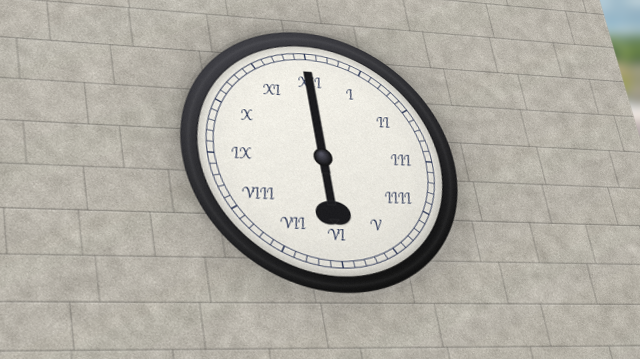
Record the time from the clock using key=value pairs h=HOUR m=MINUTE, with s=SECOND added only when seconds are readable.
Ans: h=6 m=0
